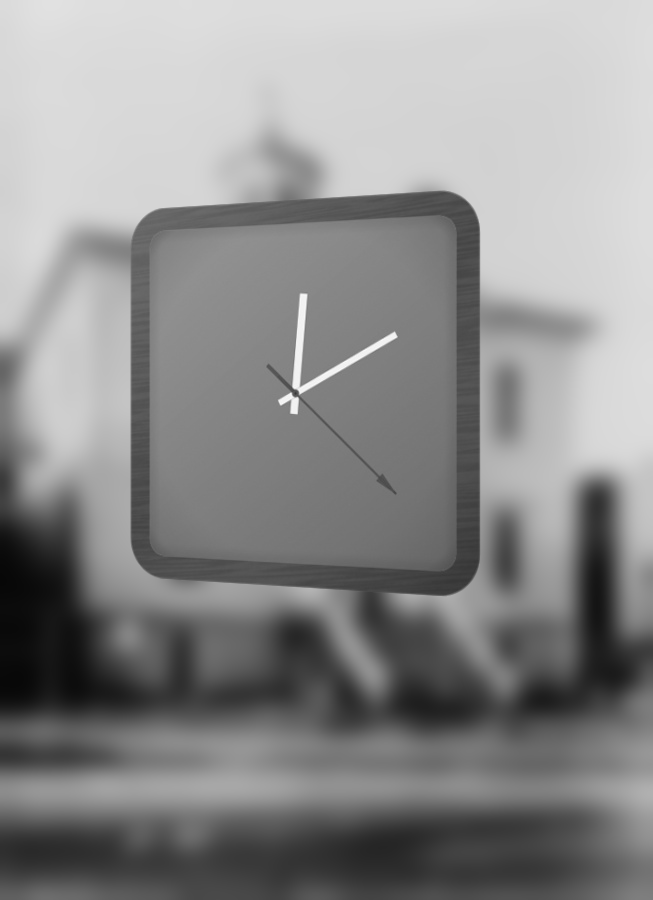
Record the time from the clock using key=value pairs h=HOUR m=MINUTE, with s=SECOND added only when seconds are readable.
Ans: h=12 m=10 s=22
